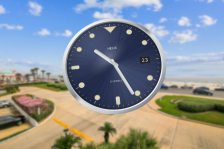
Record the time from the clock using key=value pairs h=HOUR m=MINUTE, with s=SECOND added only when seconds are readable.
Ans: h=10 m=26
